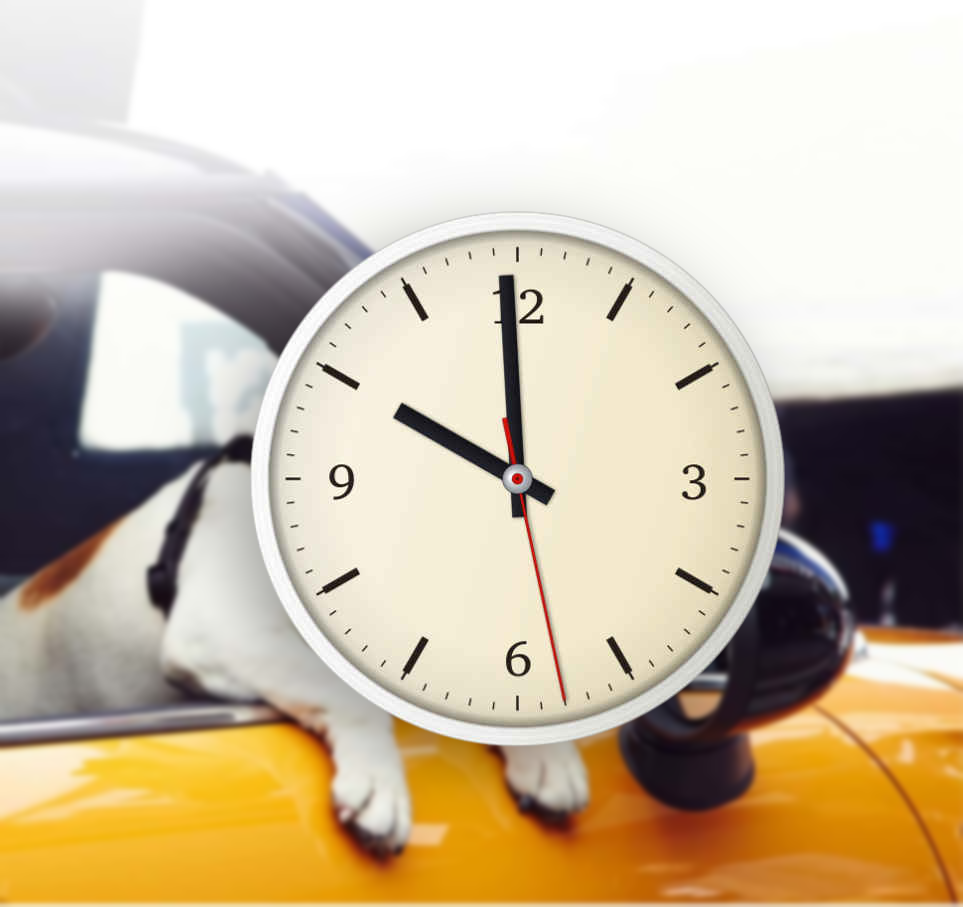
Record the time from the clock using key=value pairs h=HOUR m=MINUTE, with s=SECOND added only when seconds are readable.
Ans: h=9 m=59 s=28
